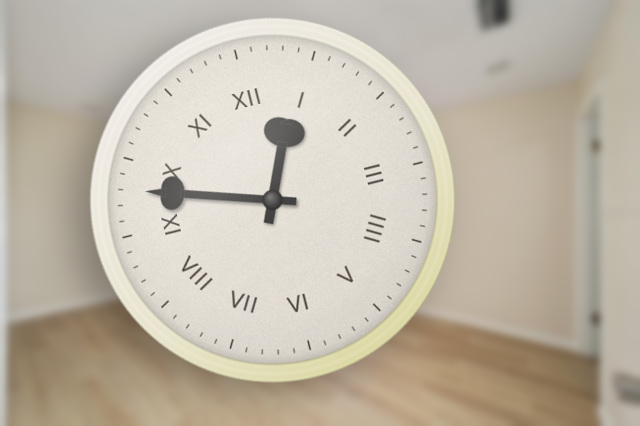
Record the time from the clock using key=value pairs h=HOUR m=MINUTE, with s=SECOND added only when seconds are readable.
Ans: h=12 m=48
